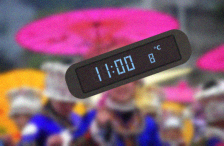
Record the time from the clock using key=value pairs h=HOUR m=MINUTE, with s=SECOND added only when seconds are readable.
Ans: h=11 m=0
